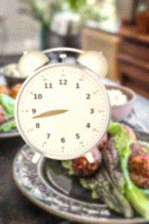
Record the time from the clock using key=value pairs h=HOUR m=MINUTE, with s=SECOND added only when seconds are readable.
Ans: h=8 m=43
